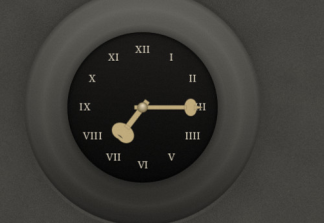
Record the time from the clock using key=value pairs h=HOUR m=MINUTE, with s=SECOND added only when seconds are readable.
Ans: h=7 m=15
